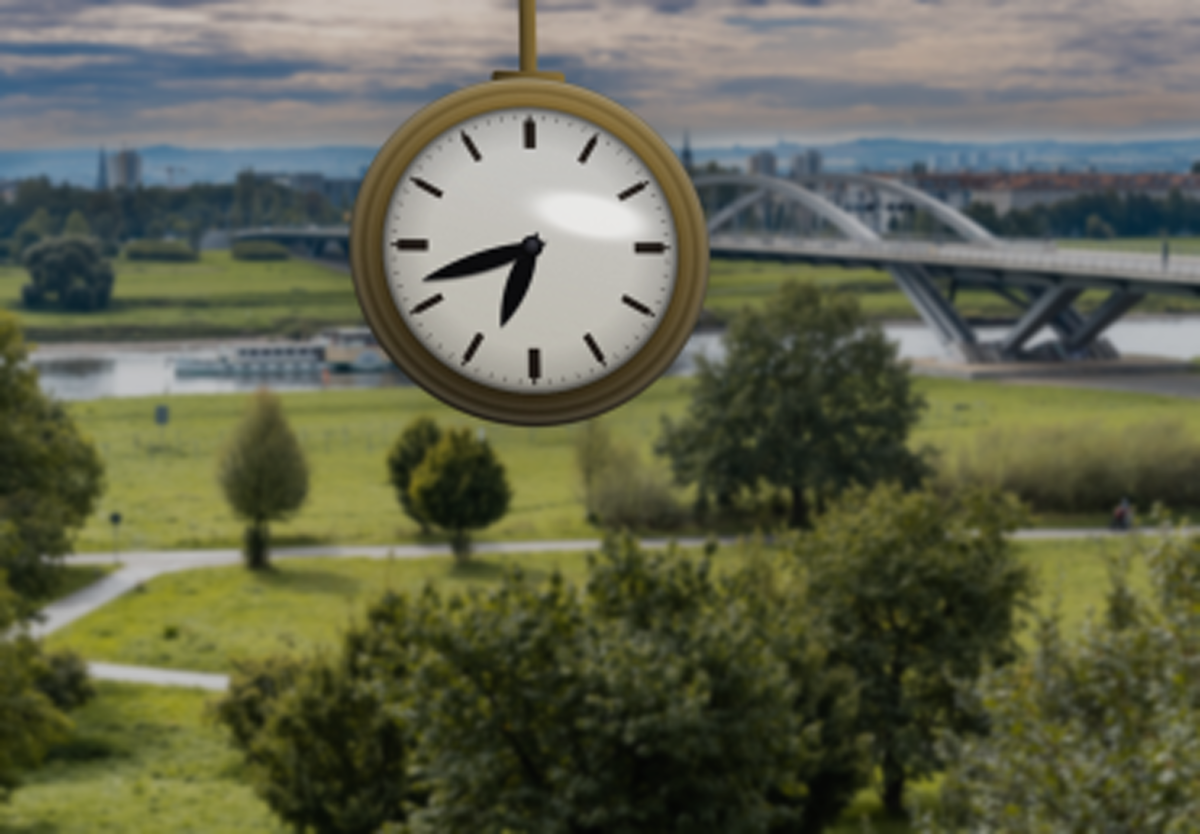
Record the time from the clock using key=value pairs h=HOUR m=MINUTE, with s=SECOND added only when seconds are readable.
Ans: h=6 m=42
